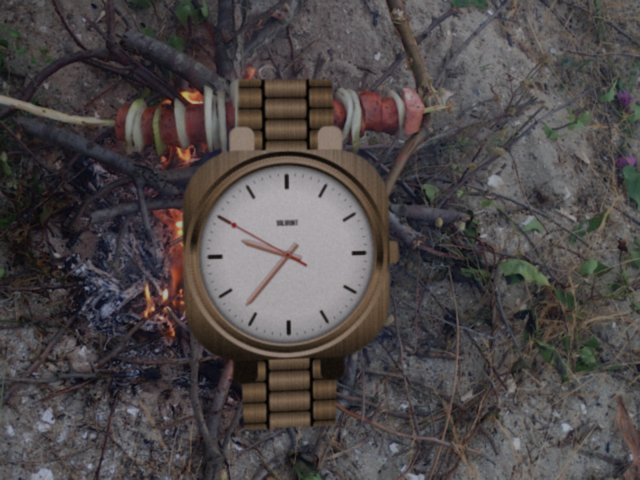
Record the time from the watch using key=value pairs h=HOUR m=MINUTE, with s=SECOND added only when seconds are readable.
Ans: h=9 m=36 s=50
